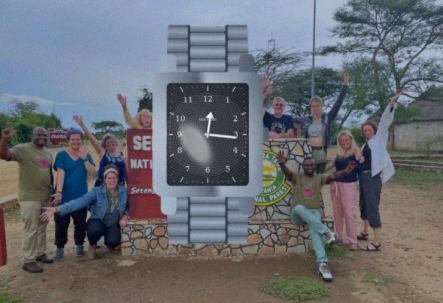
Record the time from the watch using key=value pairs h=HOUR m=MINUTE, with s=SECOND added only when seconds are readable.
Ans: h=12 m=16
